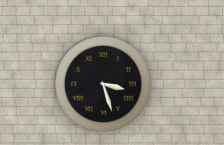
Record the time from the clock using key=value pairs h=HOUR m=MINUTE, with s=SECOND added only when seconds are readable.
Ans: h=3 m=27
